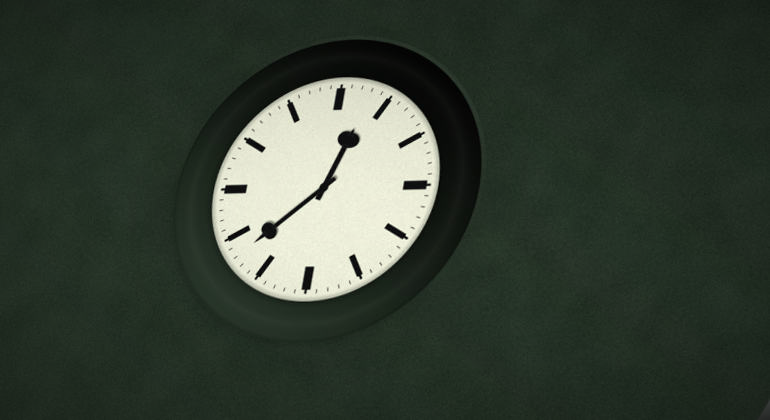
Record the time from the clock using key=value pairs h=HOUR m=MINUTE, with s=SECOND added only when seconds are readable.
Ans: h=12 m=38
